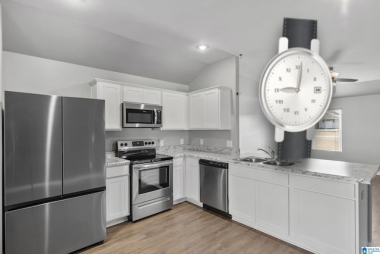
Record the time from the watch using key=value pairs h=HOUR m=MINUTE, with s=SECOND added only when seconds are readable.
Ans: h=9 m=1
